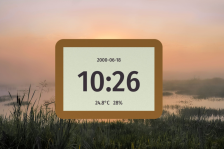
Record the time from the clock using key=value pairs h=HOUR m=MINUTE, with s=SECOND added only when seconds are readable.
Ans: h=10 m=26
